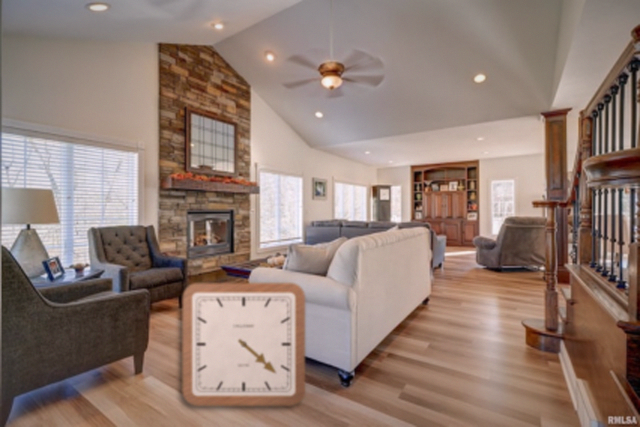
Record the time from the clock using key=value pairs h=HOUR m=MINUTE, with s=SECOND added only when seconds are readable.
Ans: h=4 m=22
